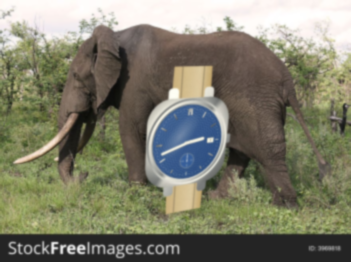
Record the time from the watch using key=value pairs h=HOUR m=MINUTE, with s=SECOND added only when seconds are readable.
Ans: h=2 m=42
